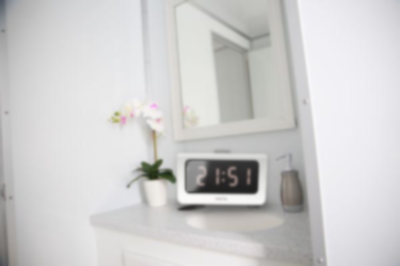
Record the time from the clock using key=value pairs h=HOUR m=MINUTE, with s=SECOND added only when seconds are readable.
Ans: h=21 m=51
